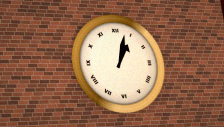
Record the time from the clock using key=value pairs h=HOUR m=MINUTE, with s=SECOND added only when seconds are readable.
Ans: h=1 m=3
